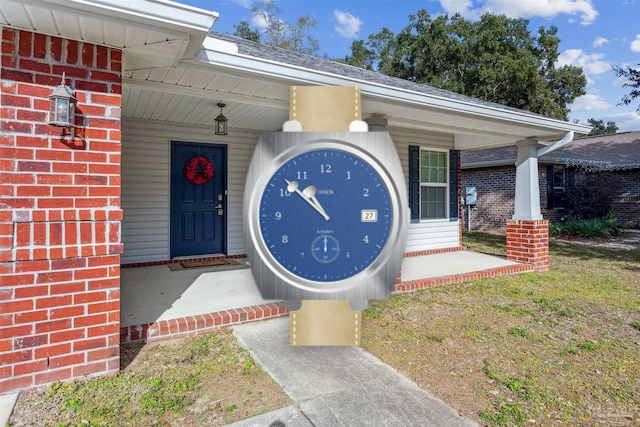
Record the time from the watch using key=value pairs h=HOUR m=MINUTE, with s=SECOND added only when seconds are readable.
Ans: h=10 m=52
